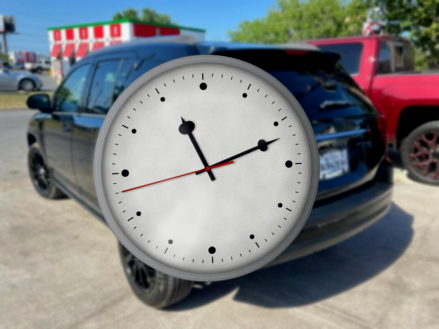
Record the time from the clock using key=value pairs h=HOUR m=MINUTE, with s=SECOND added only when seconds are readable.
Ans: h=11 m=11 s=43
